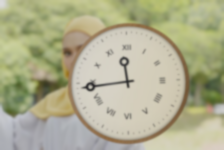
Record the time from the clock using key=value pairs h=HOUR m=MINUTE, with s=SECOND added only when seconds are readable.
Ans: h=11 m=44
